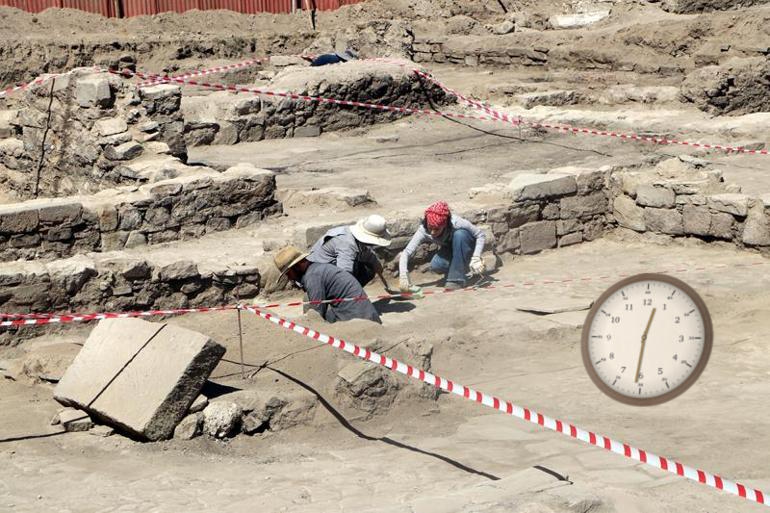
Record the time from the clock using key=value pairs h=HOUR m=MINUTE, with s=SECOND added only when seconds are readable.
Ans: h=12 m=31
